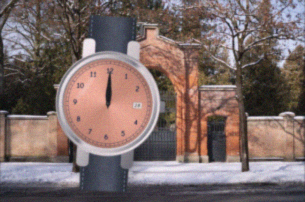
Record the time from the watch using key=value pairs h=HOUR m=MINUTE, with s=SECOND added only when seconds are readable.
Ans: h=12 m=0
